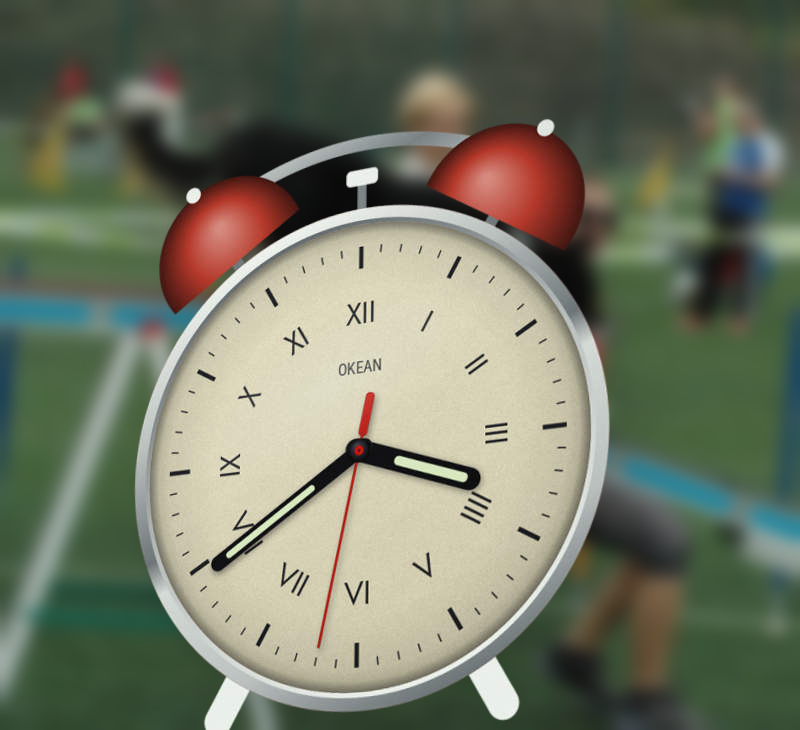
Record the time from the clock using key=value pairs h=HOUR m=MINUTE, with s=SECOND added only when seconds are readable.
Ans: h=3 m=39 s=32
